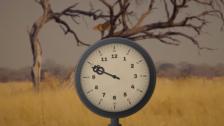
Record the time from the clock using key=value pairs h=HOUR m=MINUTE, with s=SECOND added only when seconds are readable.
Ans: h=9 m=49
